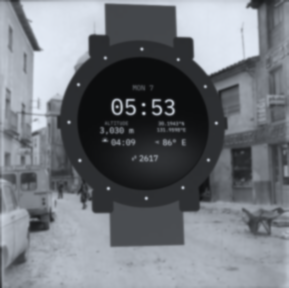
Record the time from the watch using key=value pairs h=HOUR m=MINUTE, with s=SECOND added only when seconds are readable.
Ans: h=5 m=53
